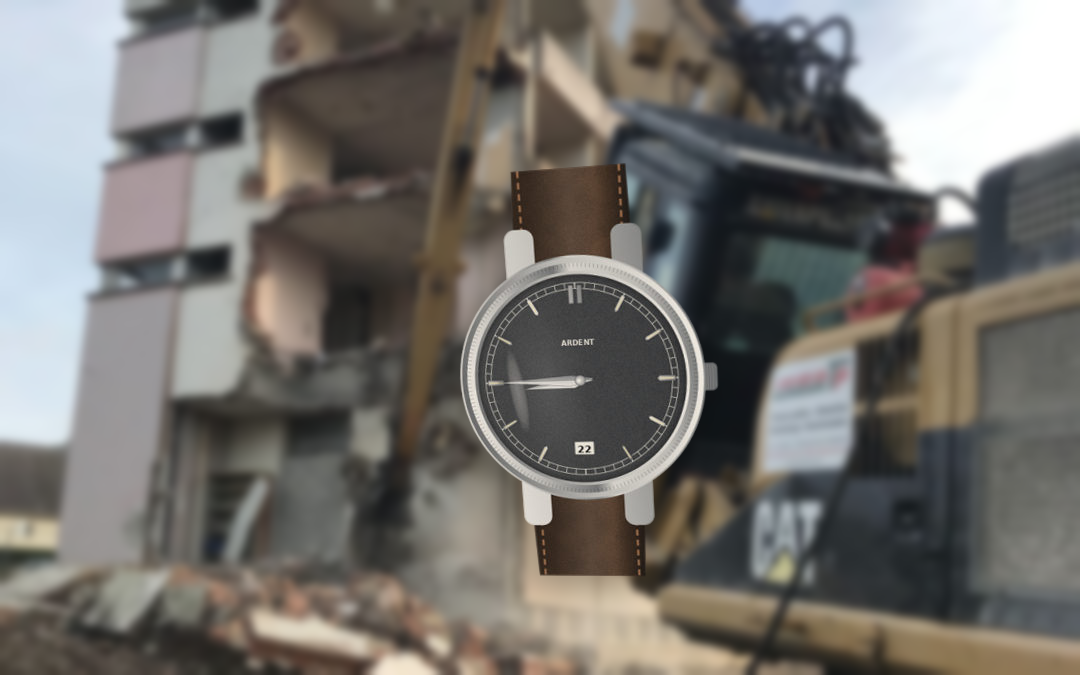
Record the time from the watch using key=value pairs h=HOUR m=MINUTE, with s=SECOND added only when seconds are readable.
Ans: h=8 m=45
